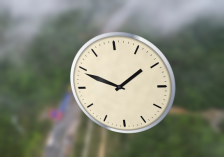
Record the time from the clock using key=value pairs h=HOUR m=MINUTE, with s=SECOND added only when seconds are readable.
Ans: h=1 m=49
